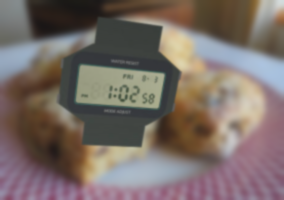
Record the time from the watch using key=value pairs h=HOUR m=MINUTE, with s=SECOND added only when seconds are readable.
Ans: h=1 m=2 s=58
